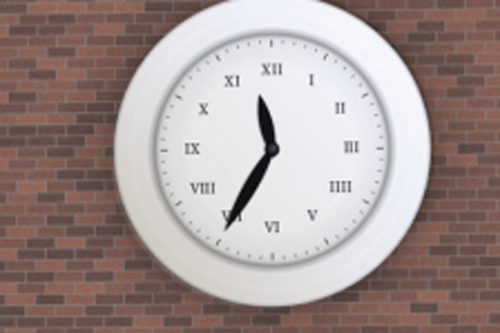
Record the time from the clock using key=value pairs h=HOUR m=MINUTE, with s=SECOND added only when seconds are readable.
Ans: h=11 m=35
